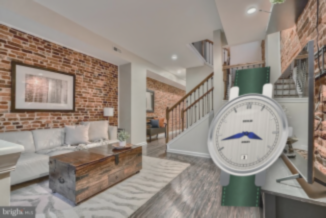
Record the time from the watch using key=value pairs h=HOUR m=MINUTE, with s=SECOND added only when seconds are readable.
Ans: h=3 m=43
